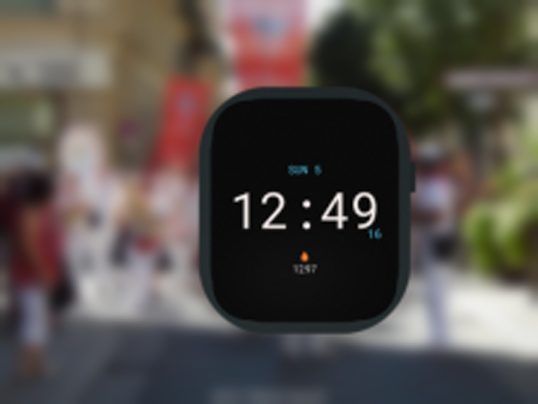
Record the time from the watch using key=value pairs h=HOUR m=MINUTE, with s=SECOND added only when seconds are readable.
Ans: h=12 m=49
